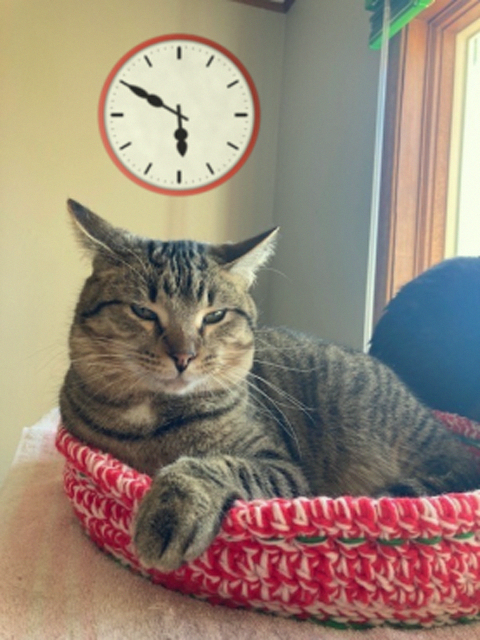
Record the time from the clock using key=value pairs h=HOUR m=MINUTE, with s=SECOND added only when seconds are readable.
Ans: h=5 m=50
